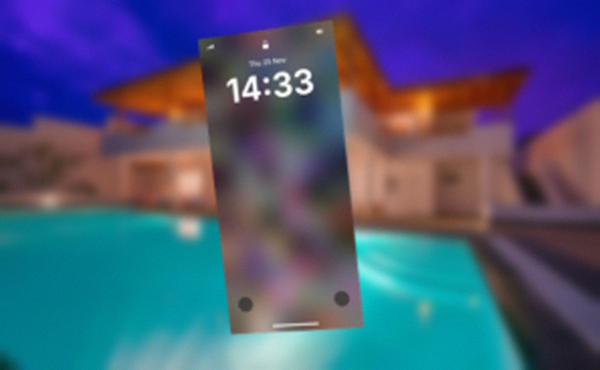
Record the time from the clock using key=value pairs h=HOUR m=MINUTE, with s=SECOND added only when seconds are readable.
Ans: h=14 m=33
